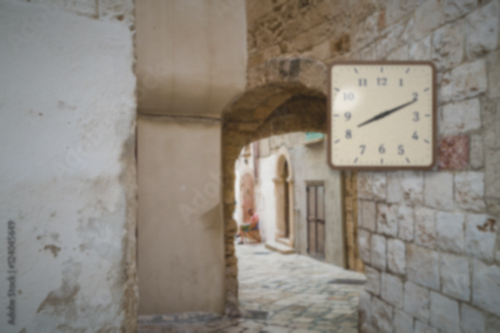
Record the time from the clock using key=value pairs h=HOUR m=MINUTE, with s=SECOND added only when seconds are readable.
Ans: h=8 m=11
